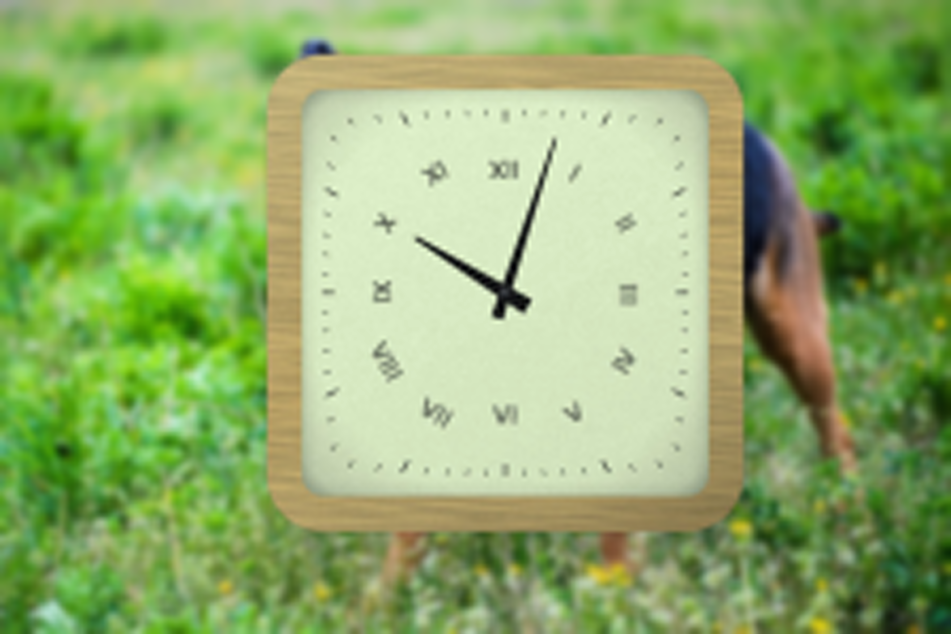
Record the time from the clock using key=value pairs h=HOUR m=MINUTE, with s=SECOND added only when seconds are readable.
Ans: h=10 m=3
